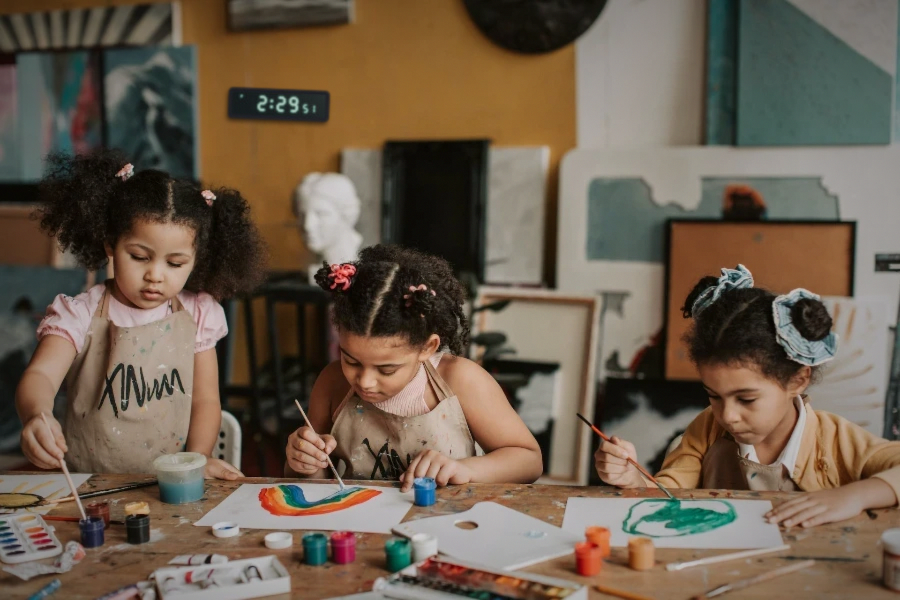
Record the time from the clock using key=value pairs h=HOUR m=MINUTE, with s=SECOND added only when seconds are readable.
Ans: h=2 m=29
